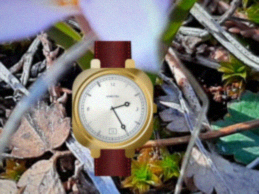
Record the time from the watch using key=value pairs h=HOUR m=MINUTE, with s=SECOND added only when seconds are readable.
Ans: h=2 m=25
